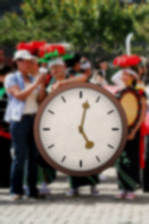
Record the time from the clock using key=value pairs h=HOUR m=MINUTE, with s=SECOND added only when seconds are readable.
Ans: h=5 m=2
